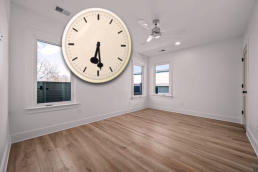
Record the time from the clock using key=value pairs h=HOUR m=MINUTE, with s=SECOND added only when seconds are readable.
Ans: h=6 m=29
